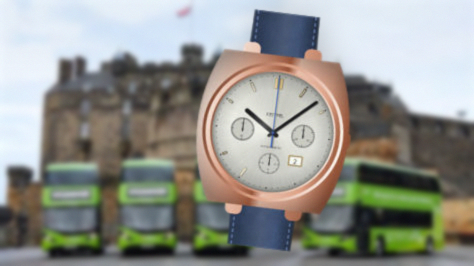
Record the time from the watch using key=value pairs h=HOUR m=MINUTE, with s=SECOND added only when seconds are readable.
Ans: h=10 m=8
